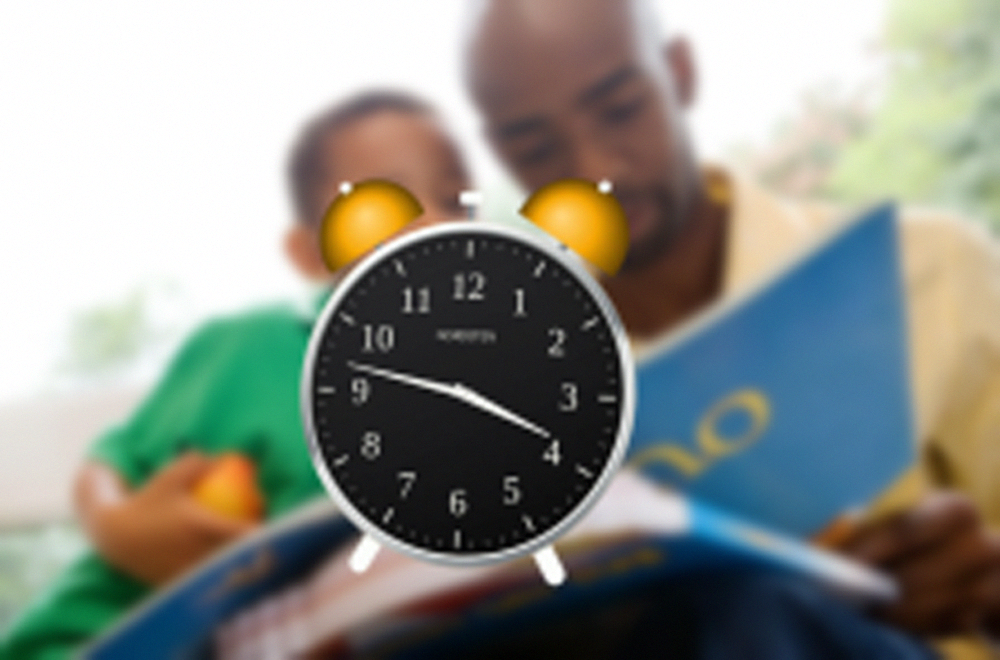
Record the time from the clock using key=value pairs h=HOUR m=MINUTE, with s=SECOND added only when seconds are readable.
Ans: h=3 m=47
